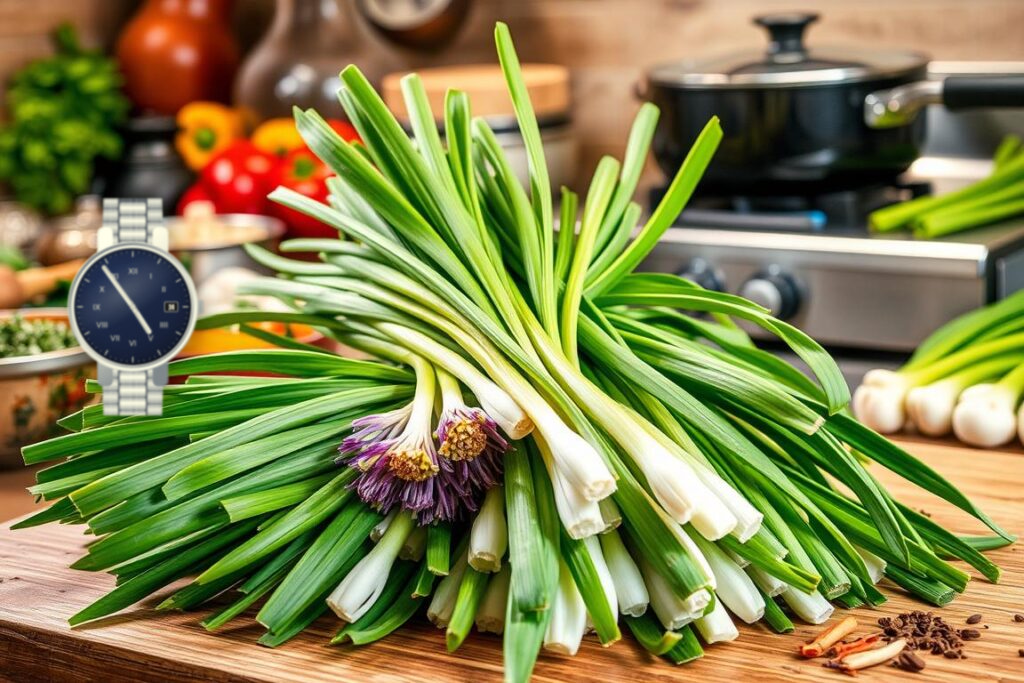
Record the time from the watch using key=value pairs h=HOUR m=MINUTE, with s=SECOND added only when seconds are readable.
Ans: h=4 m=54
